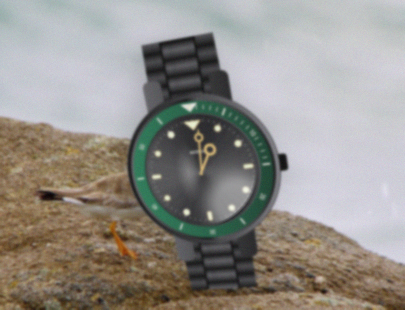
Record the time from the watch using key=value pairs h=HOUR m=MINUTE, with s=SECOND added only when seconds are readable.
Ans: h=1 m=1
